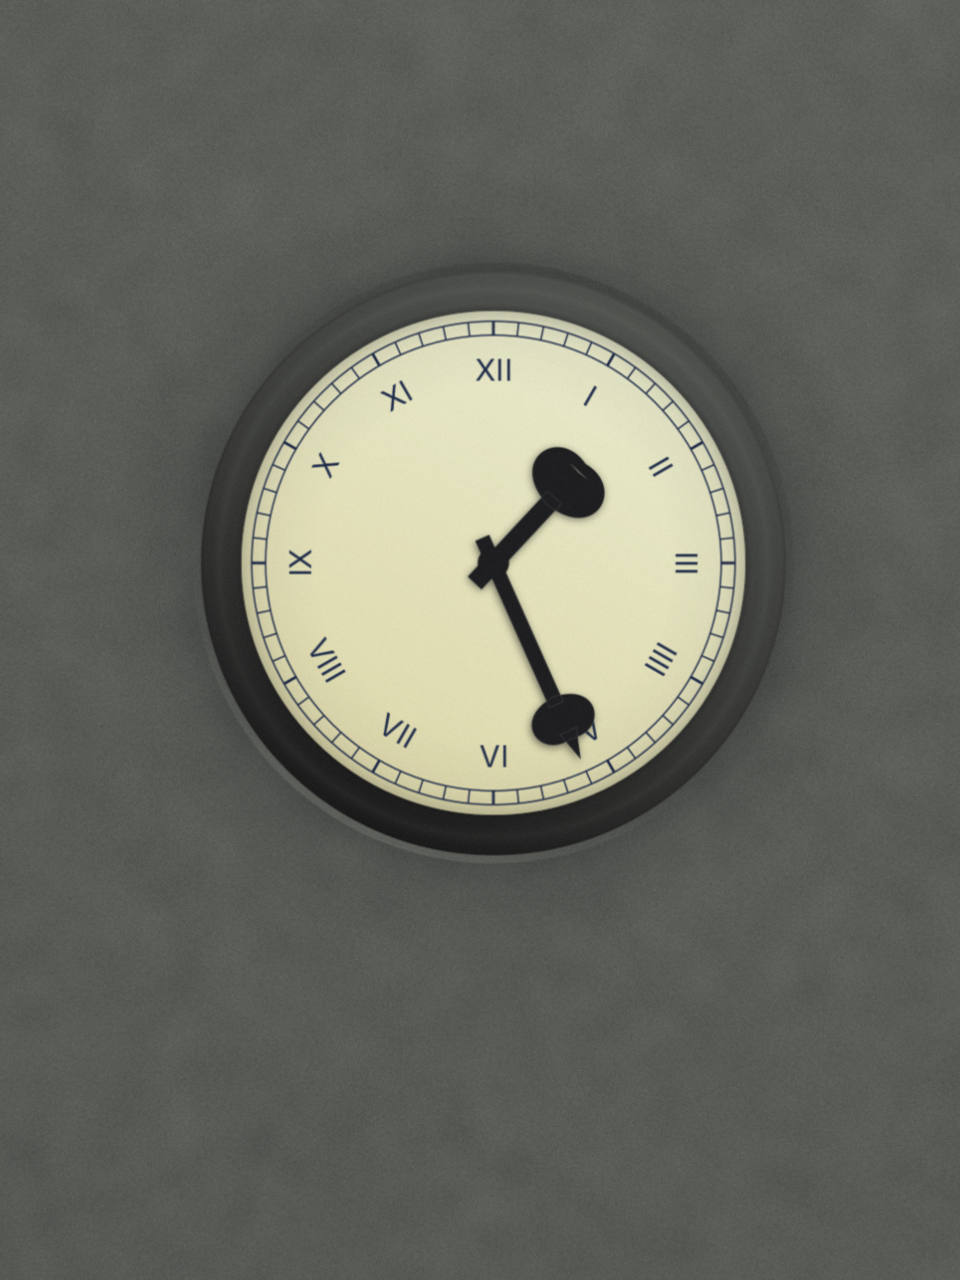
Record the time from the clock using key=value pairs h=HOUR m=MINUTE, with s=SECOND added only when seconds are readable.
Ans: h=1 m=26
